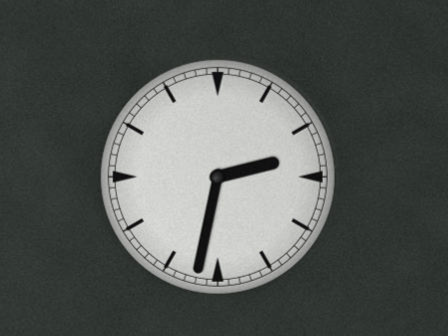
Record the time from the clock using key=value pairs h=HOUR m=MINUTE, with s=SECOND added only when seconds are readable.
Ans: h=2 m=32
